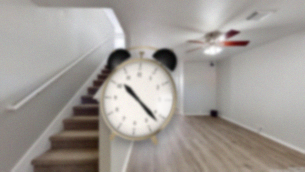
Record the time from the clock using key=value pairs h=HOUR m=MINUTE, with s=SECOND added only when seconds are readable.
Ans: h=10 m=22
